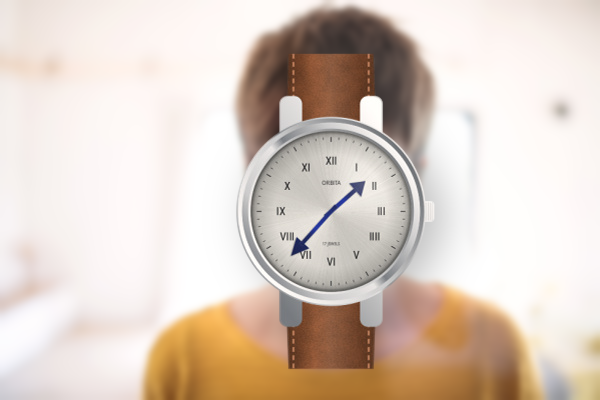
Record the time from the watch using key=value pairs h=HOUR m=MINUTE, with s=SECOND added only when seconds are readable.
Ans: h=1 m=37
